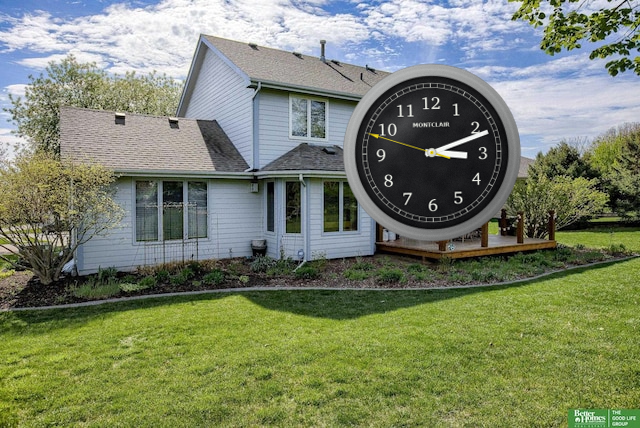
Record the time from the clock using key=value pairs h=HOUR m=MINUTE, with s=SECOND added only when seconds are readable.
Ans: h=3 m=11 s=48
